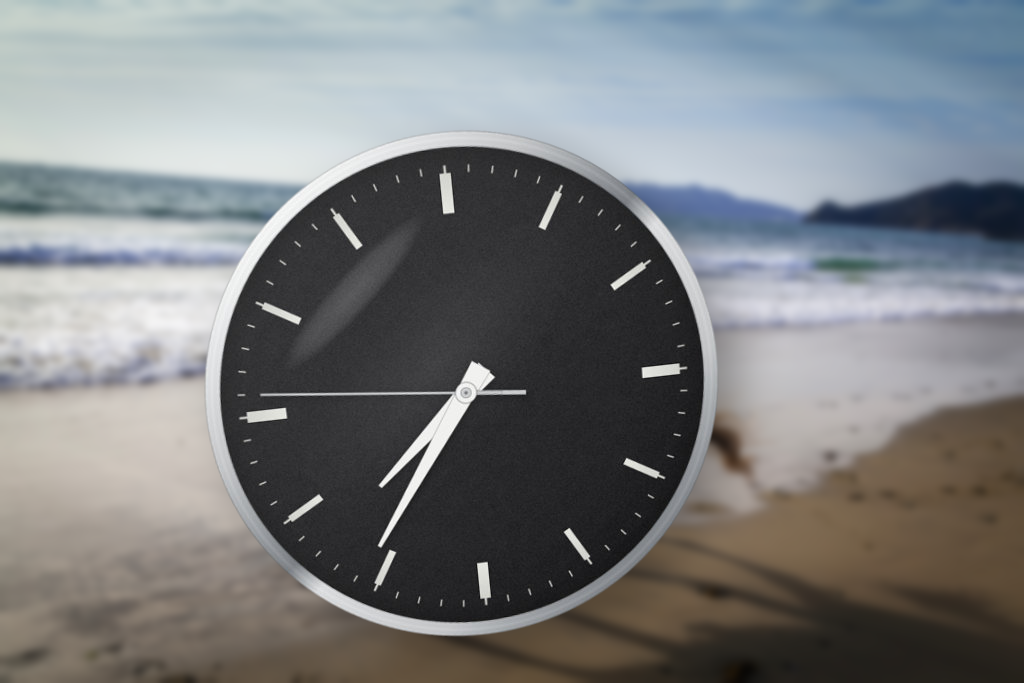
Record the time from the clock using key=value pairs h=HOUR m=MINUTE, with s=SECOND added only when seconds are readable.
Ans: h=7 m=35 s=46
